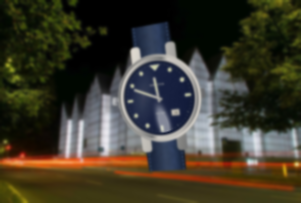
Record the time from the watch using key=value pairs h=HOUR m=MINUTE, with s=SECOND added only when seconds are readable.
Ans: h=11 m=49
